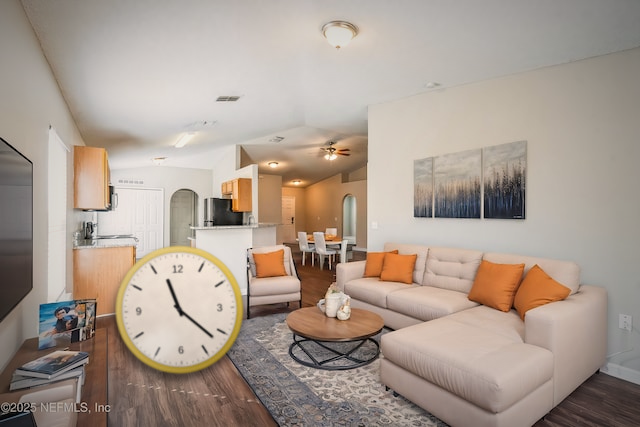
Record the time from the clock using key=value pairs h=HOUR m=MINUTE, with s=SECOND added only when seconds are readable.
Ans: h=11 m=22
